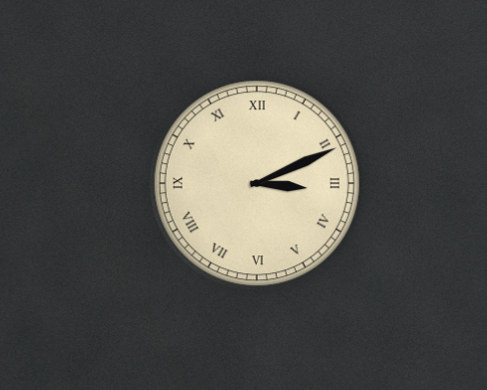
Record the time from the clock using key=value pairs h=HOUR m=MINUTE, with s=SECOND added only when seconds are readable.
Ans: h=3 m=11
